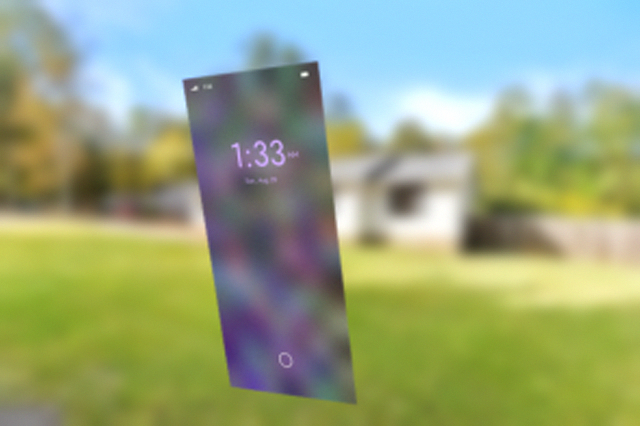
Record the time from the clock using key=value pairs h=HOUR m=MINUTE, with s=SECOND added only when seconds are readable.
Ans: h=1 m=33
